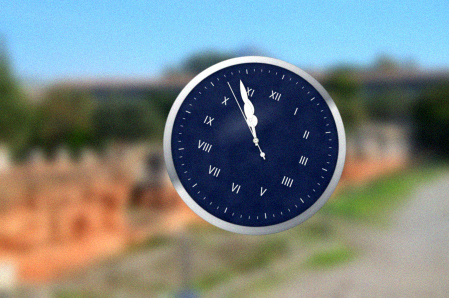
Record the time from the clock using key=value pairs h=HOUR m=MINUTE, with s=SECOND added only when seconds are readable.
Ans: h=10 m=53 s=52
